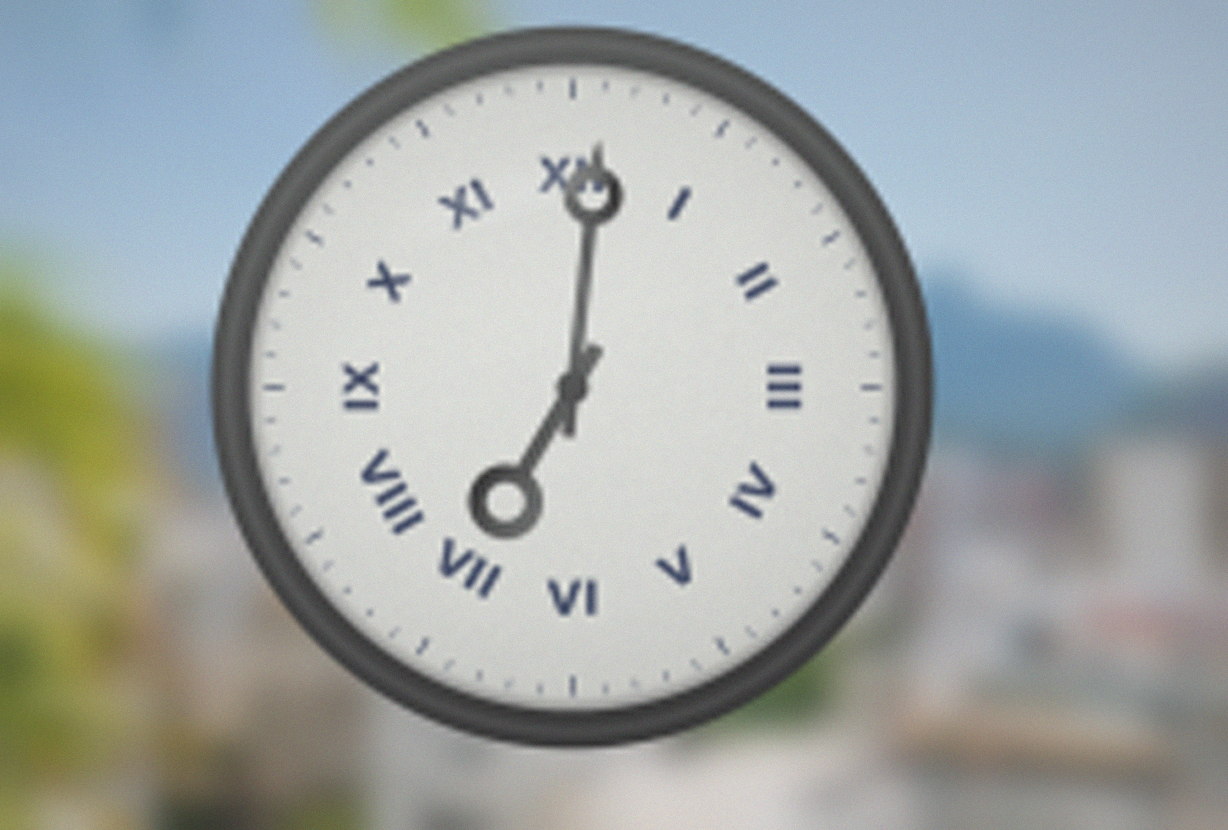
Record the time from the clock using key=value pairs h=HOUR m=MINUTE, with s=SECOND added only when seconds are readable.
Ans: h=7 m=1
